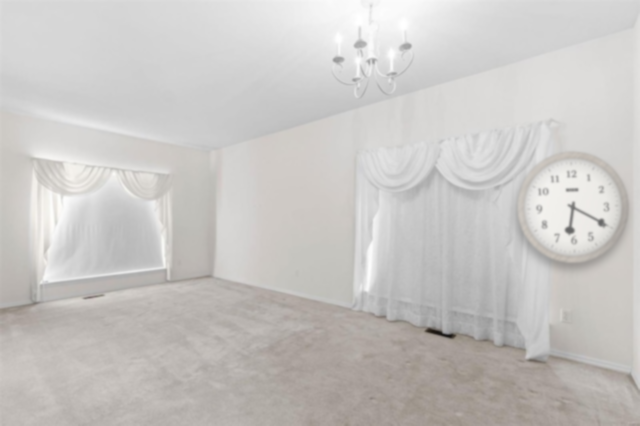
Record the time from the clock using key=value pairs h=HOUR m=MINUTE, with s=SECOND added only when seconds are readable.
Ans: h=6 m=20
